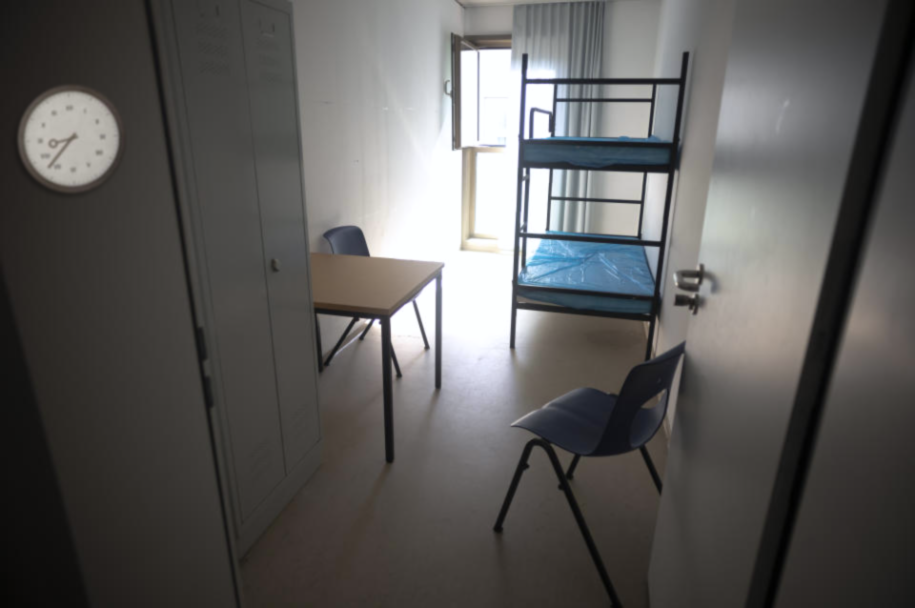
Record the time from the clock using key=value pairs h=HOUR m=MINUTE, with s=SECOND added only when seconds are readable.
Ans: h=8 m=37
